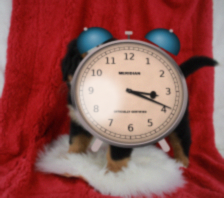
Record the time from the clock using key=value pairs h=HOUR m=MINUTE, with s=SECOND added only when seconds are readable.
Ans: h=3 m=19
